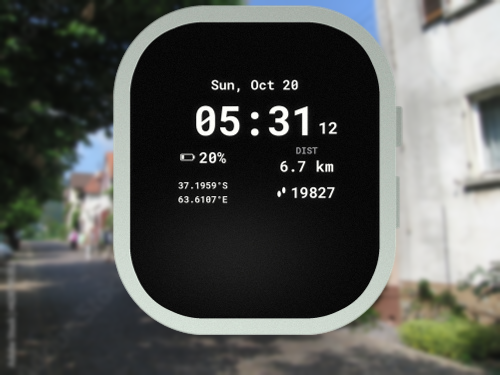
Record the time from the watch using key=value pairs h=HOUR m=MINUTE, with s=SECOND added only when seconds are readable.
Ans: h=5 m=31 s=12
